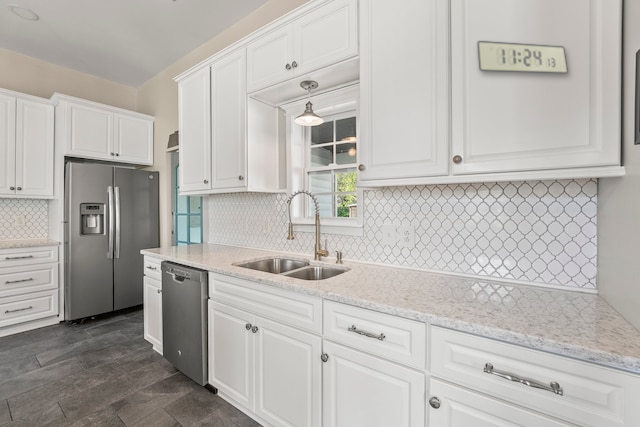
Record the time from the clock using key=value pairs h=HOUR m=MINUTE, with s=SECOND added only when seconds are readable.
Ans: h=11 m=24 s=13
